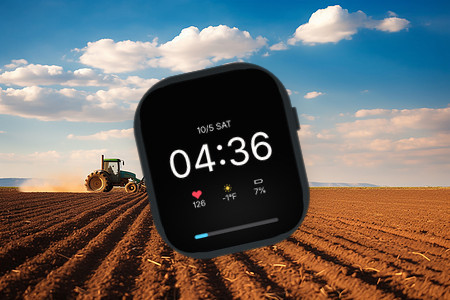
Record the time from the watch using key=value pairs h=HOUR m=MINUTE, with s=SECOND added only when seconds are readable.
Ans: h=4 m=36
